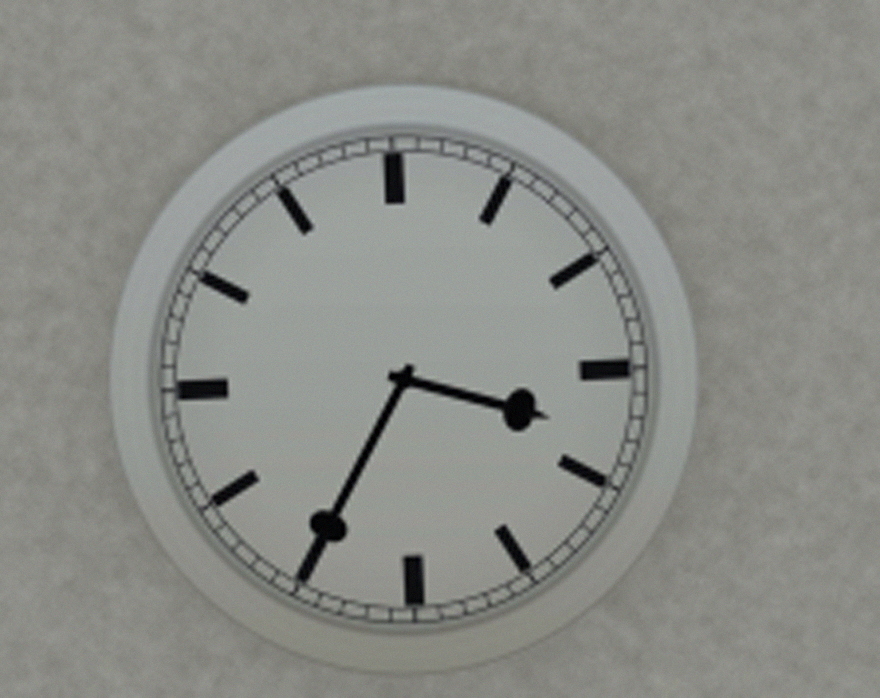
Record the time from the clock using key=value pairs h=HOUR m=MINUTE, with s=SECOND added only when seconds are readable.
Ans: h=3 m=35
